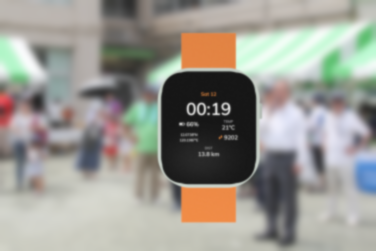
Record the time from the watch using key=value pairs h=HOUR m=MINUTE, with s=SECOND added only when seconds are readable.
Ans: h=0 m=19
